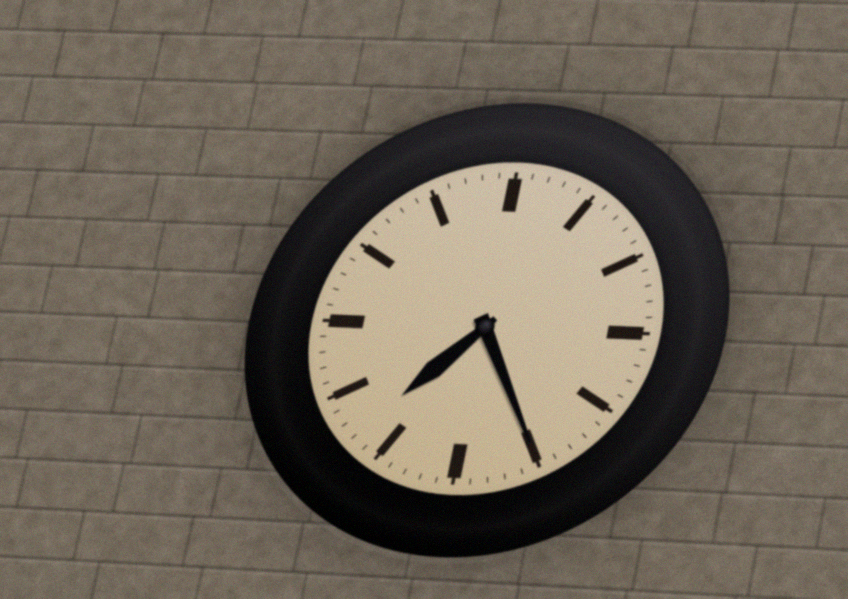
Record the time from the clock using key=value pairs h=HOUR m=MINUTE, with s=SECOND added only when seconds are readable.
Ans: h=7 m=25
